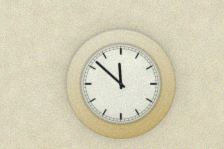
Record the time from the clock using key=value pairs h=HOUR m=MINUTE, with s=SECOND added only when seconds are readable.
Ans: h=11 m=52
